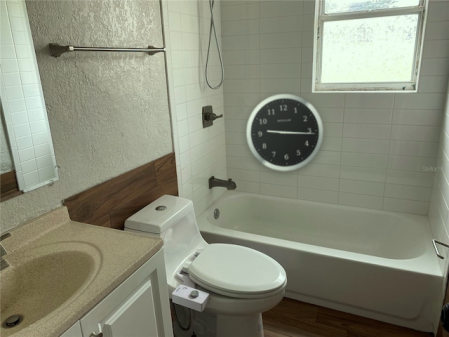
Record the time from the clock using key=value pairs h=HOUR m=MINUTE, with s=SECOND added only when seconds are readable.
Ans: h=9 m=16
